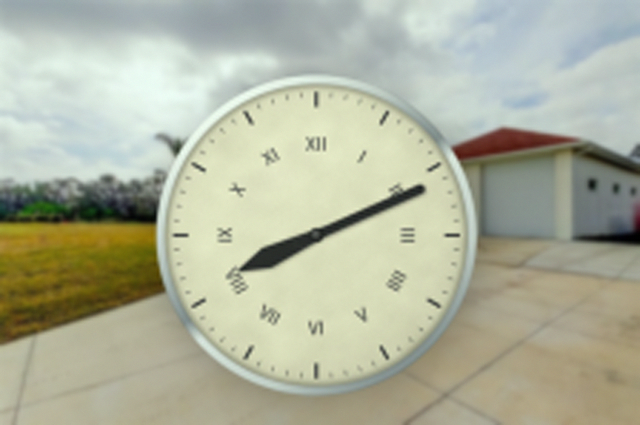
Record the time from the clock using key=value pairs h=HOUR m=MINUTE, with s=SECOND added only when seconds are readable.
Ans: h=8 m=11
